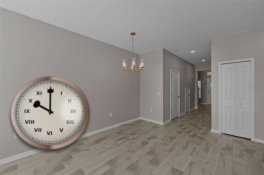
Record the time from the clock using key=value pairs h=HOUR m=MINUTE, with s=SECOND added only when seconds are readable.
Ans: h=10 m=0
